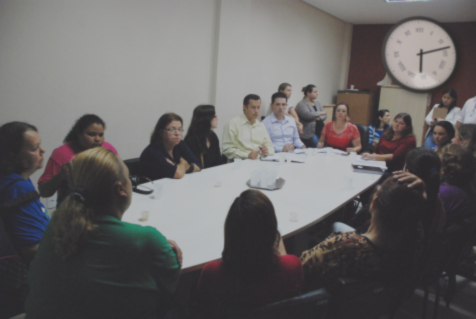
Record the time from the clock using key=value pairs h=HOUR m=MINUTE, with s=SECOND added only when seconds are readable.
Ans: h=6 m=13
